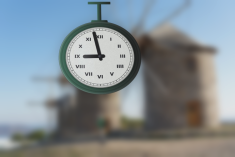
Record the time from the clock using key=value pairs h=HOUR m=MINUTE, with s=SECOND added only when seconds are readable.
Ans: h=8 m=58
